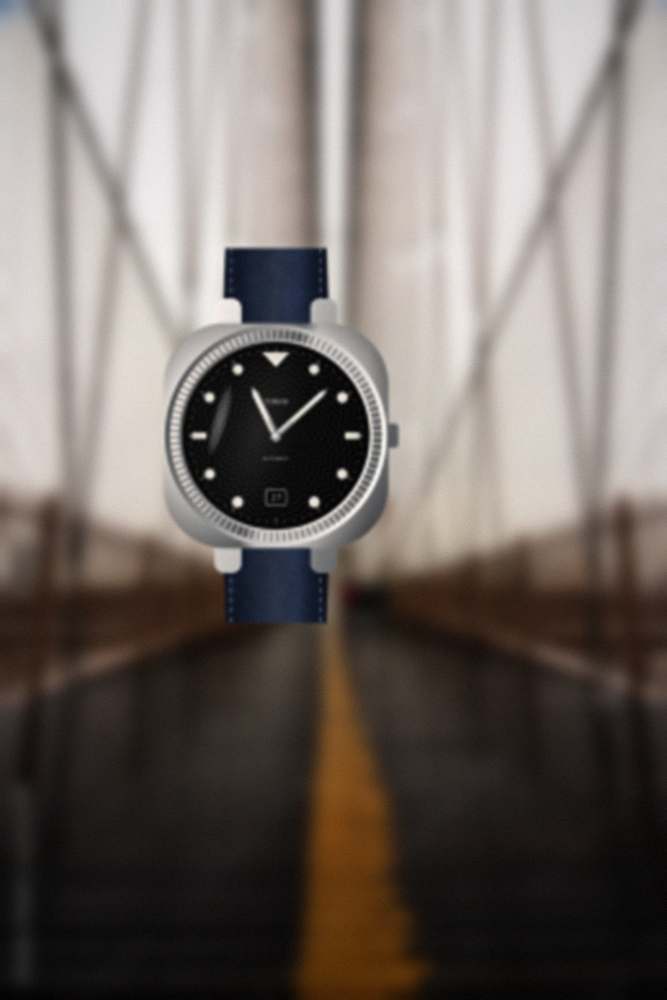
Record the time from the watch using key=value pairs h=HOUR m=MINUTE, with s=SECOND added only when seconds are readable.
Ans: h=11 m=8
